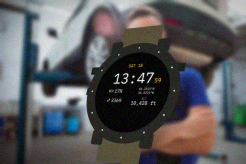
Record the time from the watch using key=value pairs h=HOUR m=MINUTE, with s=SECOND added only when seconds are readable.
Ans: h=13 m=47
